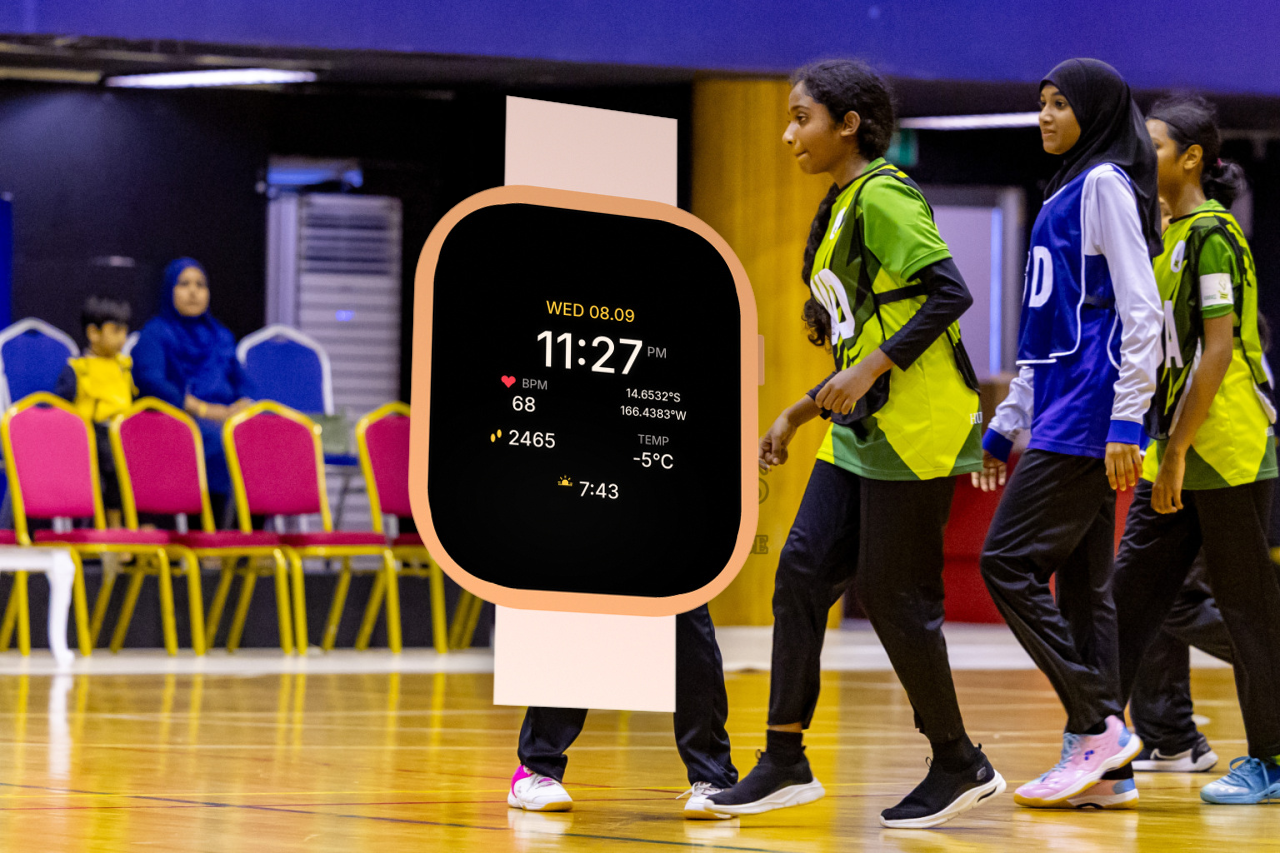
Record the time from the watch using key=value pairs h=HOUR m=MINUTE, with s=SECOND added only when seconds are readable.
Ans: h=11 m=27
